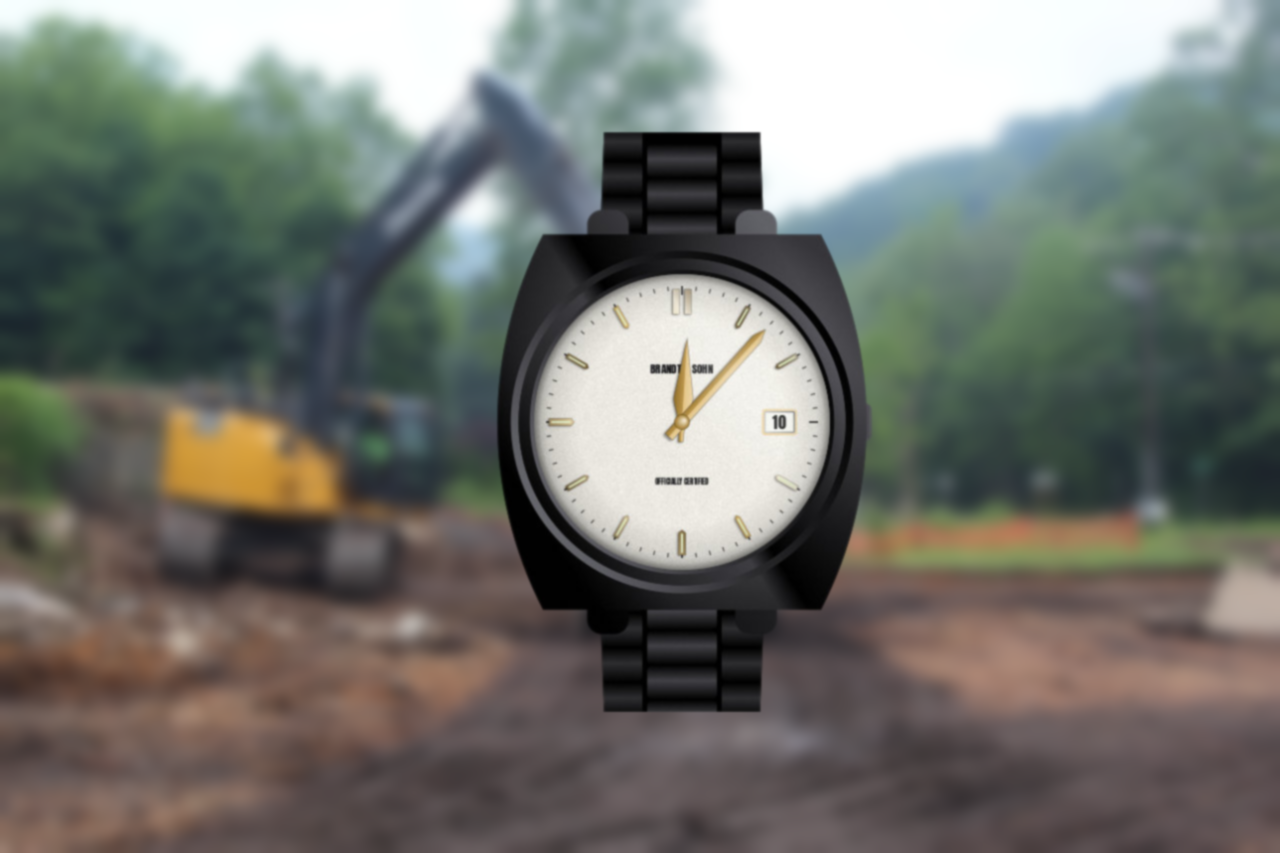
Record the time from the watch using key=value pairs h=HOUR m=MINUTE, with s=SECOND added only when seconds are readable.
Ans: h=12 m=7
